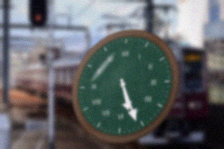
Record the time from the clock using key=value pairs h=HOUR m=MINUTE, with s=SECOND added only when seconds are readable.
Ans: h=5 m=26
